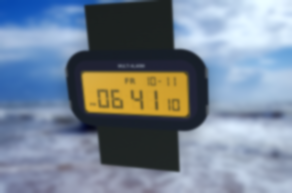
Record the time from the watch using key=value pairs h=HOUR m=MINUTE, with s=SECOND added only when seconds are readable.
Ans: h=6 m=41
